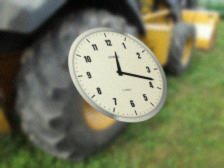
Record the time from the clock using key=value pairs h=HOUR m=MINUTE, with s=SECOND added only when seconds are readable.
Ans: h=12 m=18
